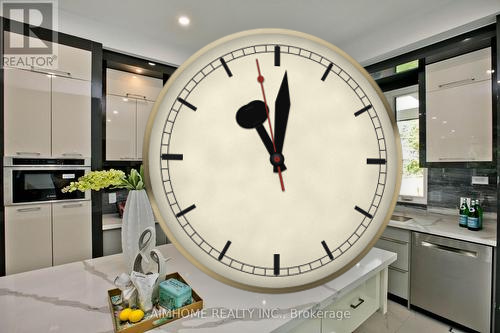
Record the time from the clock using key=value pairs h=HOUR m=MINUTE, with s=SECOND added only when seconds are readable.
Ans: h=11 m=0 s=58
